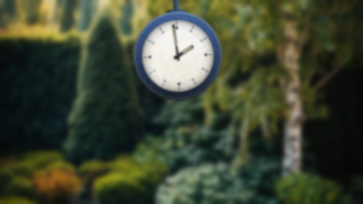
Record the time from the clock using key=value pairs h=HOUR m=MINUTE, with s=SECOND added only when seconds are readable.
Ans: h=1 m=59
